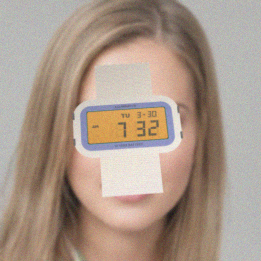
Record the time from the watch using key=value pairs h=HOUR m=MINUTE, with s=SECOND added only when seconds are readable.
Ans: h=7 m=32
